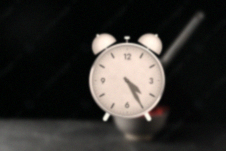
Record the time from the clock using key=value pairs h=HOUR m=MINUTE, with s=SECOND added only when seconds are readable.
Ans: h=4 m=25
